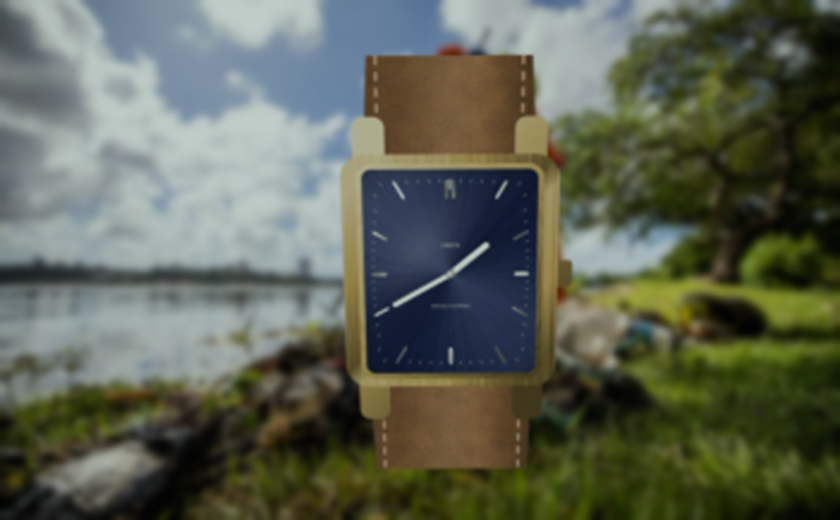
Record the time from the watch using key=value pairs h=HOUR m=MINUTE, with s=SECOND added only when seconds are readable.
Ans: h=1 m=40
